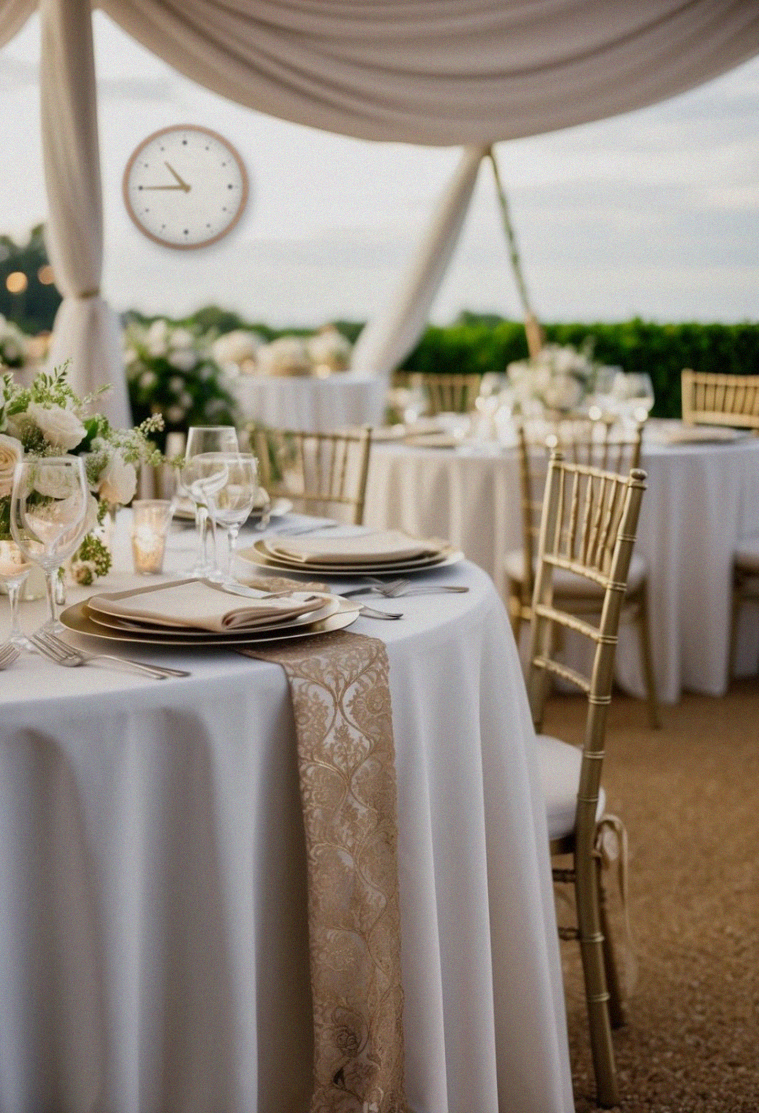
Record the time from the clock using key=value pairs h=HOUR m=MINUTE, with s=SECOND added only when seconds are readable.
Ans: h=10 m=45
